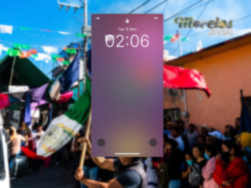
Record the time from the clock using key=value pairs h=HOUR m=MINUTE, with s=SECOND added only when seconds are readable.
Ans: h=2 m=6
